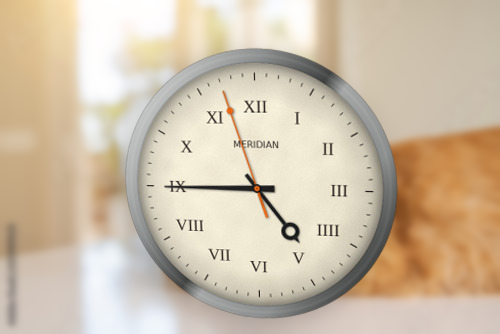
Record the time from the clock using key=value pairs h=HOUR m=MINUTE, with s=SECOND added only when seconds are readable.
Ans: h=4 m=44 s=57
